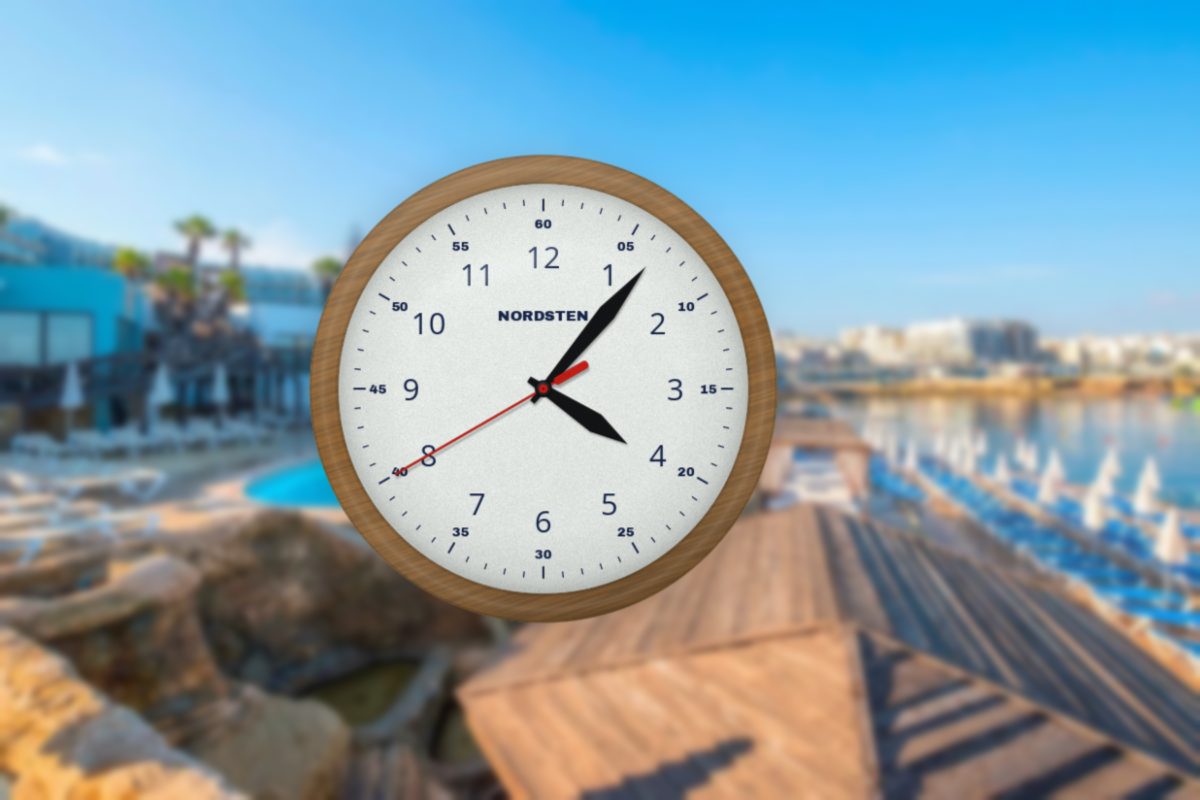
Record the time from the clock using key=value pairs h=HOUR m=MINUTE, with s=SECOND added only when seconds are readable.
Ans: h=4 m=6 s=40
